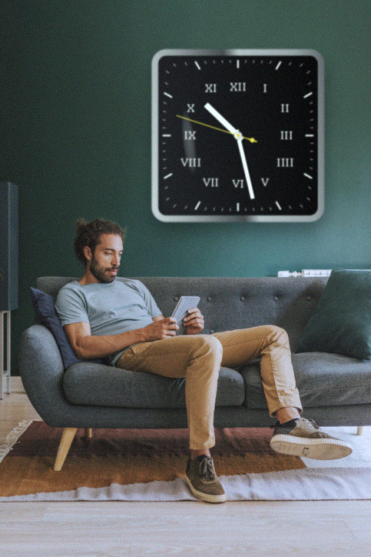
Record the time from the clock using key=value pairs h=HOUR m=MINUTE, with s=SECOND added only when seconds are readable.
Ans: h=10 m=27 s=48
